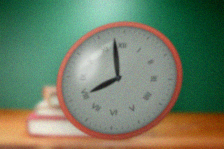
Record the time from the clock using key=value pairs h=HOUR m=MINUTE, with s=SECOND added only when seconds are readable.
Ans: h=7 m=58
